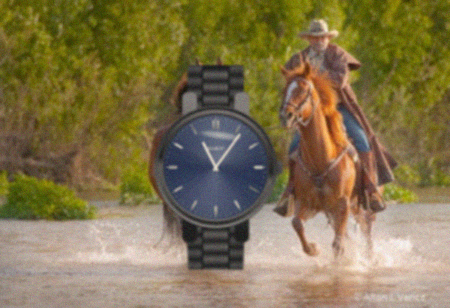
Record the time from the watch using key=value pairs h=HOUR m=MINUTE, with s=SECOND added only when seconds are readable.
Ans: h=11 m=6
